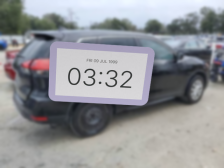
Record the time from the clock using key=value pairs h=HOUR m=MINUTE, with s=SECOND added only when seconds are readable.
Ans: h=3 m=32
